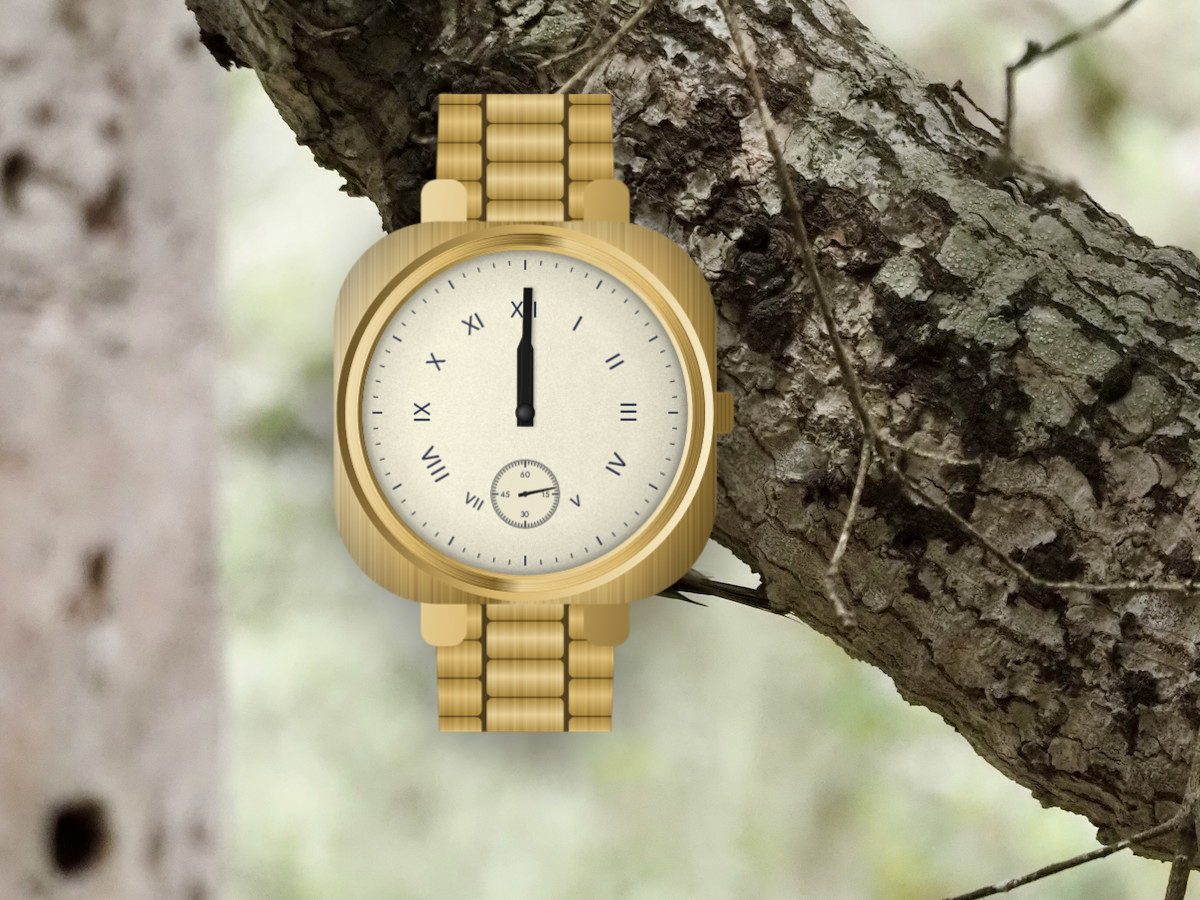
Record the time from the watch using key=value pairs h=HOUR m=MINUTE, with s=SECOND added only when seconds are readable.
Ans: h=12 m=0 s=13
